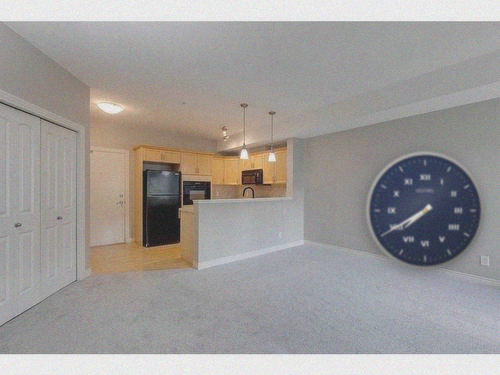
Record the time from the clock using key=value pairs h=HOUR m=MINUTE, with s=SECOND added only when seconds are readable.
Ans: h=7 m=40
